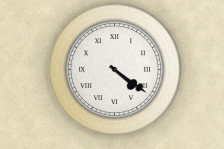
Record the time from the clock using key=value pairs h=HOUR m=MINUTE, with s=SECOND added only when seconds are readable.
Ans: h=4 m=21
